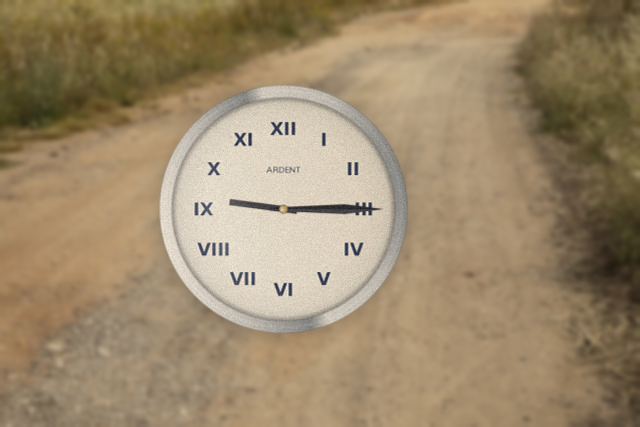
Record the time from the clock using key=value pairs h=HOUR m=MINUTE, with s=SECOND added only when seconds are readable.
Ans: h=9 m=15
